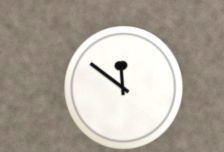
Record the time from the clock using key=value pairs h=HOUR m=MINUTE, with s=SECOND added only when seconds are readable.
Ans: h=11 m=51
